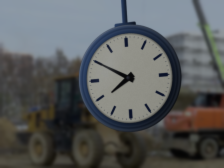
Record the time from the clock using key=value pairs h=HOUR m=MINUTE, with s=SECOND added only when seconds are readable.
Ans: h=7 m=50
